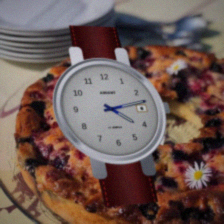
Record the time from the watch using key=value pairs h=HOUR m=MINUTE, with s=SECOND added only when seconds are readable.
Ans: h=4 m=13
